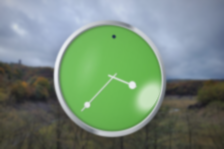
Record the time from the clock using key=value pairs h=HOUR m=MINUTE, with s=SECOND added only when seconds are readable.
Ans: h=3 m=37
